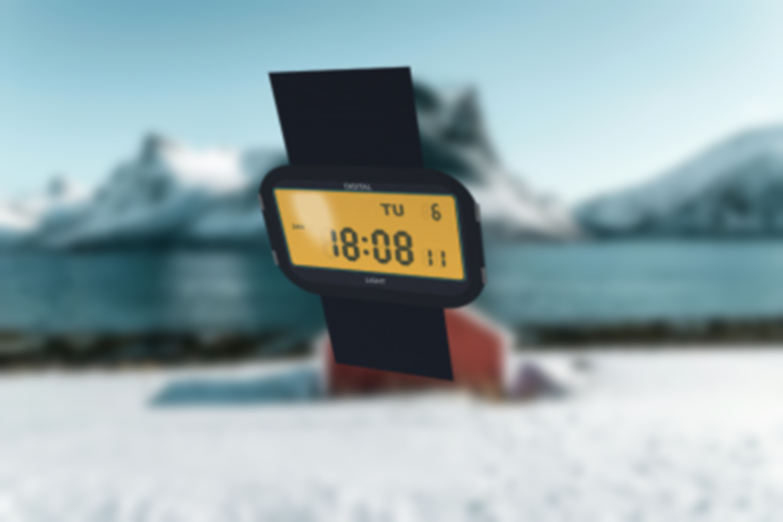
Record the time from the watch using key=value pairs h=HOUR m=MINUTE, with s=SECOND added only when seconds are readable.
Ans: h=18 m=8 s=11
